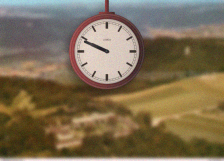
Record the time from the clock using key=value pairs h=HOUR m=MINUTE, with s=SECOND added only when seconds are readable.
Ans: h=9 m=49
